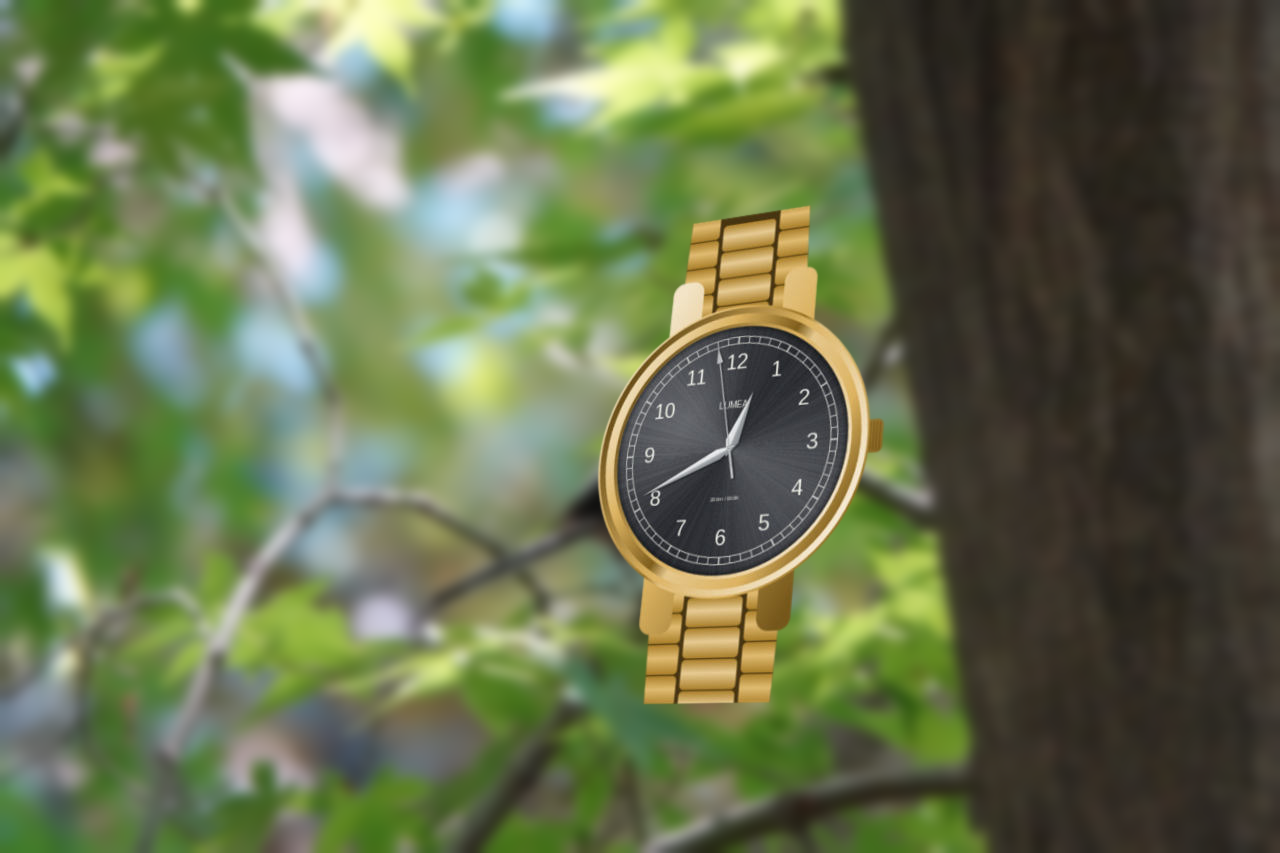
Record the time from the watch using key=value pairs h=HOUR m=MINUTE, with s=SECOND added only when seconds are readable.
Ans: h=12 m=40 s=58
